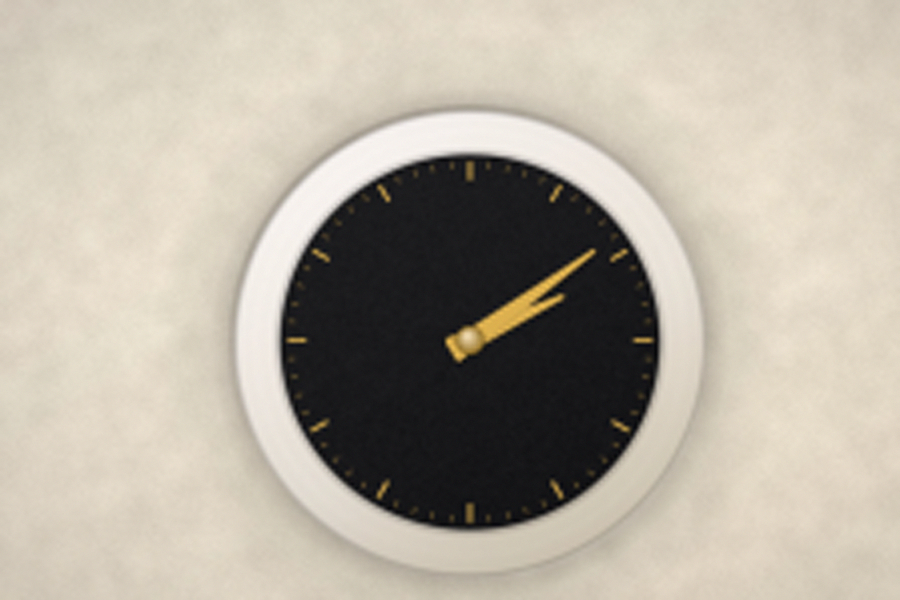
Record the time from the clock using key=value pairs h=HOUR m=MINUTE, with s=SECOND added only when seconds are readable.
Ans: h=2 m=9
